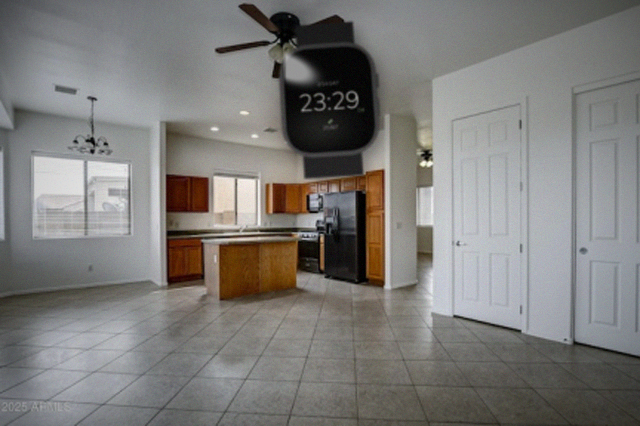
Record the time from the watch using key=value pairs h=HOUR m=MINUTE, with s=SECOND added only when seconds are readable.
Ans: h=23 m=29
